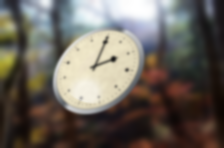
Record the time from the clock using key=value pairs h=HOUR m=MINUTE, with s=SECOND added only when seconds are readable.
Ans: h=2 m=0
